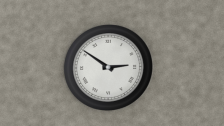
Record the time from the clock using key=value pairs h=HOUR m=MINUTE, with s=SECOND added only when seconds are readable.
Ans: h=2 m=51
